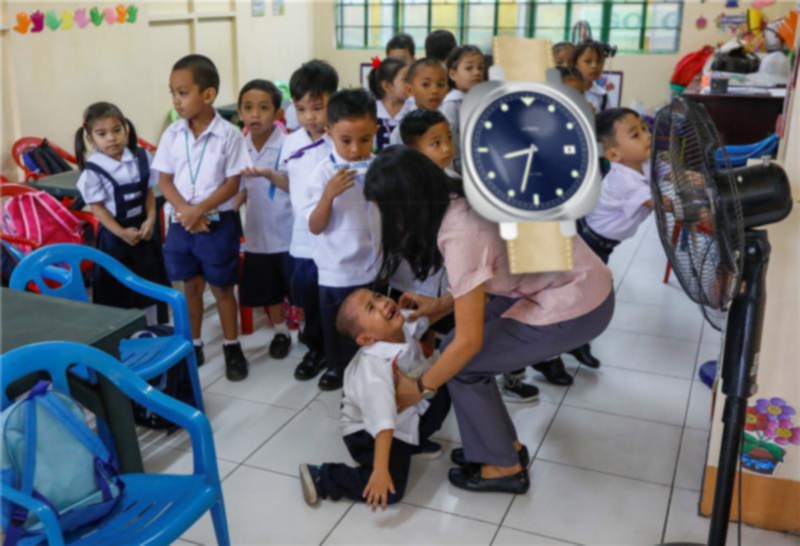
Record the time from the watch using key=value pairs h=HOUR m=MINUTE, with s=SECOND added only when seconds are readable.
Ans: h=8 m=33
